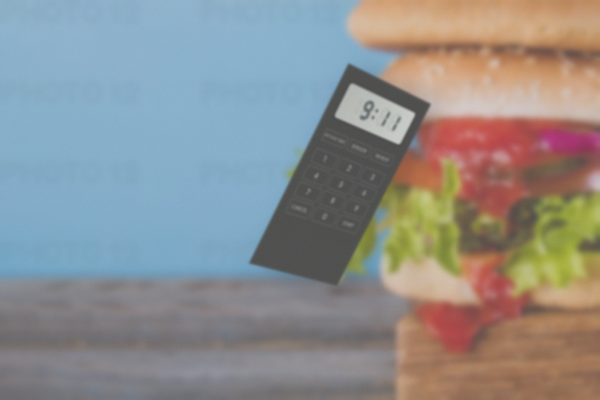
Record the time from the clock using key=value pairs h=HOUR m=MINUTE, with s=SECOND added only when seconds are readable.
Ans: h=9 m=11
